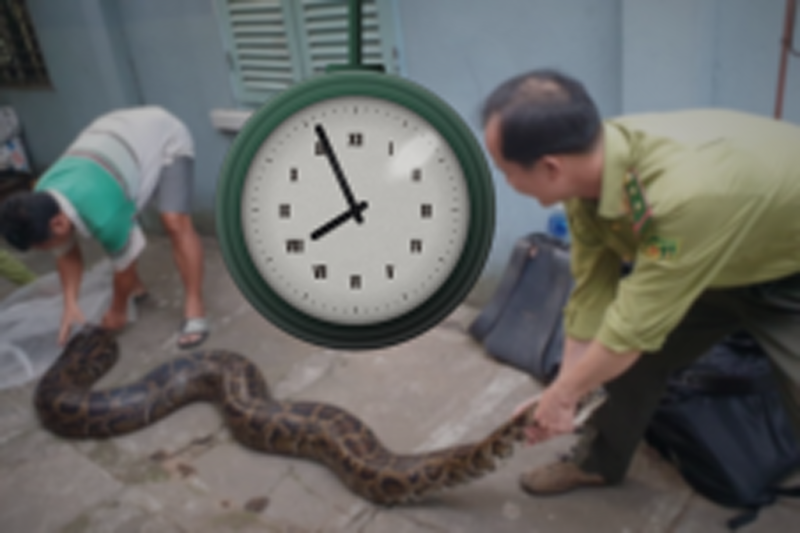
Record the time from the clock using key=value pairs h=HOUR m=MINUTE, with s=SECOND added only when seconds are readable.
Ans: h=7 m=56
